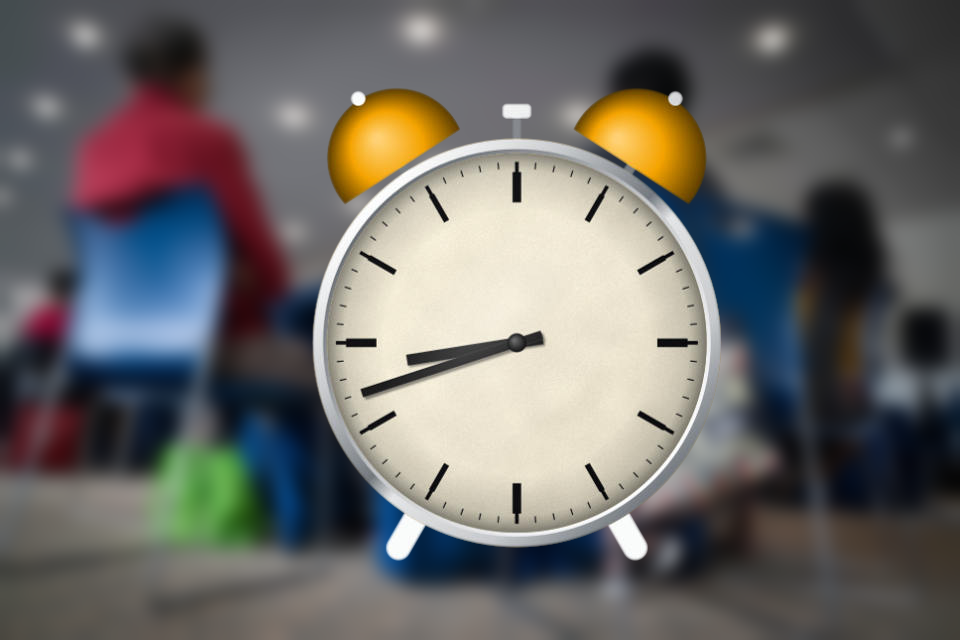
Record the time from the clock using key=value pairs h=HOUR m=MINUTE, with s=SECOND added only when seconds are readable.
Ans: h=8 m=42
